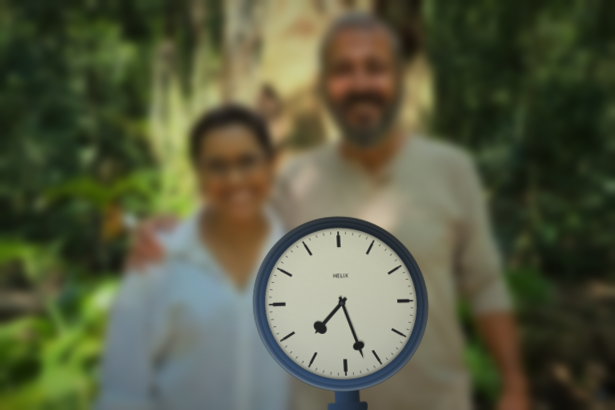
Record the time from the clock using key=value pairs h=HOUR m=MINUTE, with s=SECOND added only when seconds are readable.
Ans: h=7 m=27
